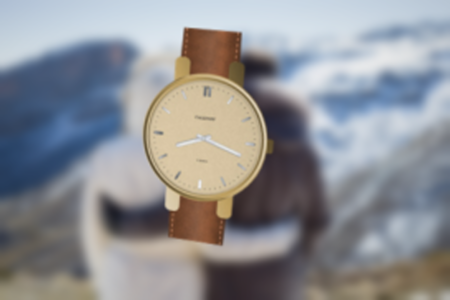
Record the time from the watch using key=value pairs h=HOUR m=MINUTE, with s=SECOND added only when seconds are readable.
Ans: h=8 m=18
